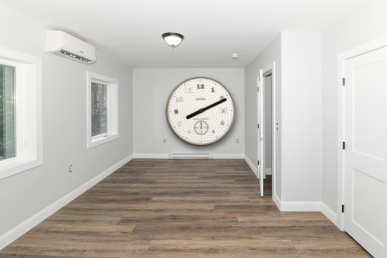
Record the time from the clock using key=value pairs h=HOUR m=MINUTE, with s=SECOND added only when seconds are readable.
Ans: h=8 m=11
